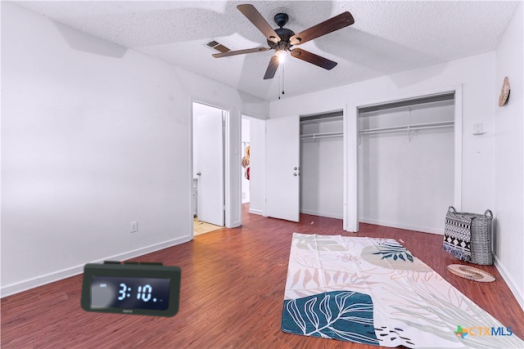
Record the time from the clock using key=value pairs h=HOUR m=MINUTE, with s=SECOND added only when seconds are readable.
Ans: h=3 m=10
